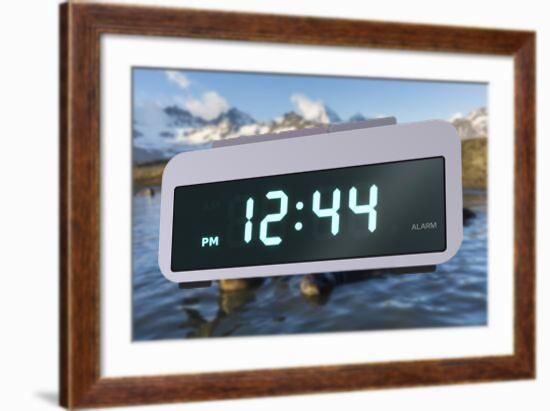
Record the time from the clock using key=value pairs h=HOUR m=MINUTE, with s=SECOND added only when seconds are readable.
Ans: h=12 m=44
